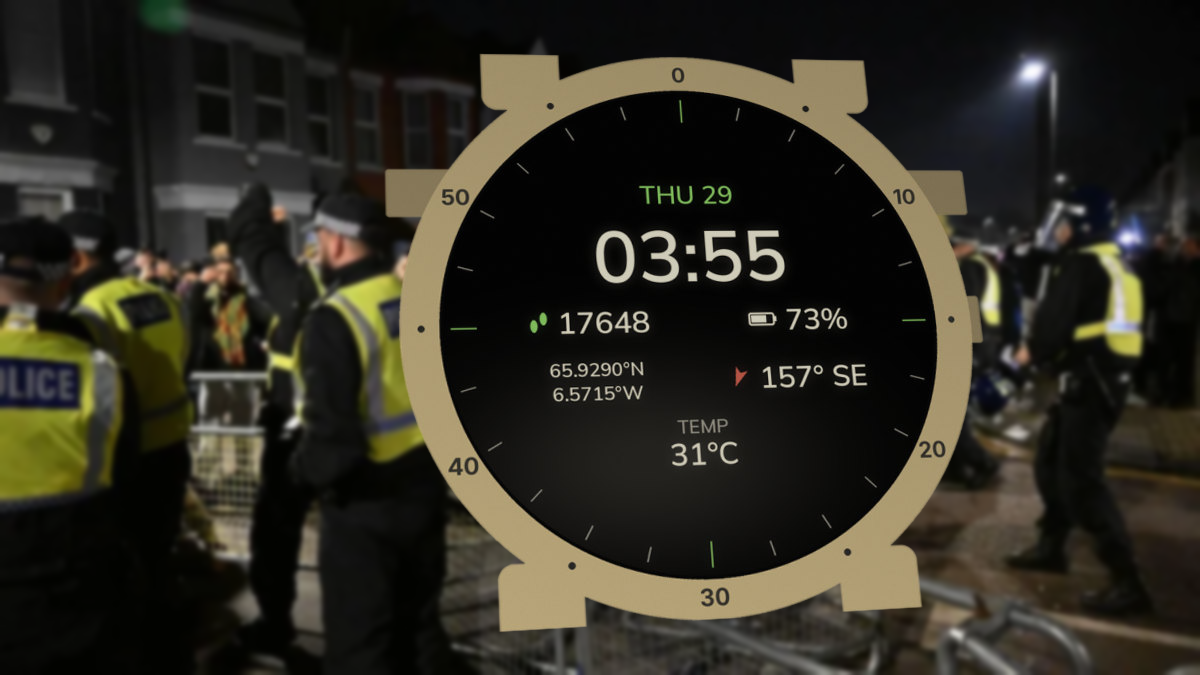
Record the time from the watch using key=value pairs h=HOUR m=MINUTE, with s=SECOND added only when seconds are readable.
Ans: h=3 m=55
